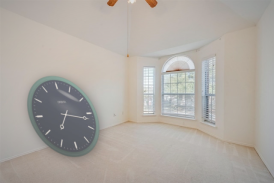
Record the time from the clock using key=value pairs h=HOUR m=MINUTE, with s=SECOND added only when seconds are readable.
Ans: h=7 m=17
